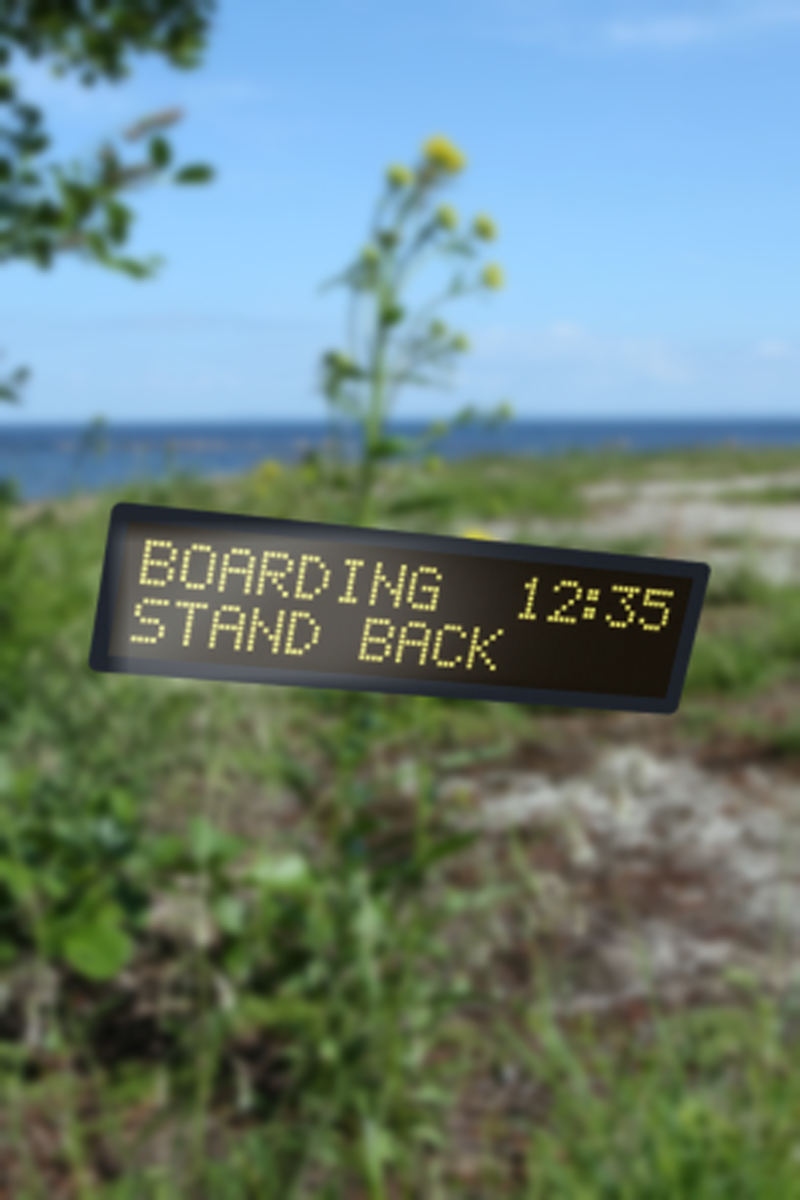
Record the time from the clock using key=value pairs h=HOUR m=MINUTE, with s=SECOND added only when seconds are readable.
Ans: h=12 m=35
